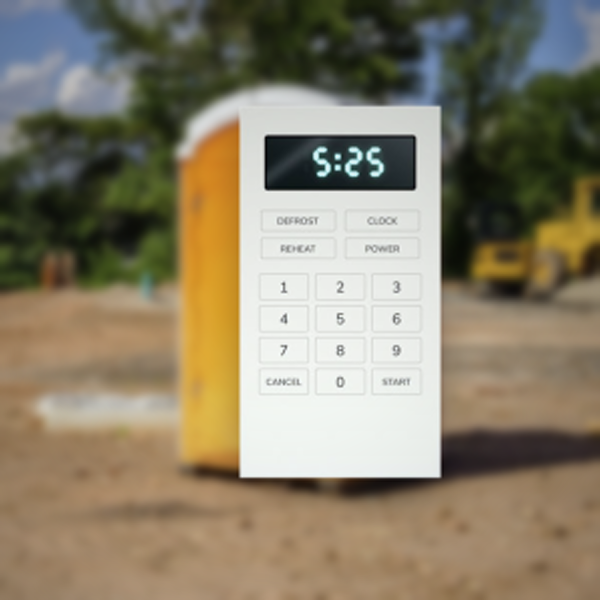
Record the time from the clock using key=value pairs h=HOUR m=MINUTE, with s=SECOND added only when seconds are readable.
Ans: h=5 m=25
